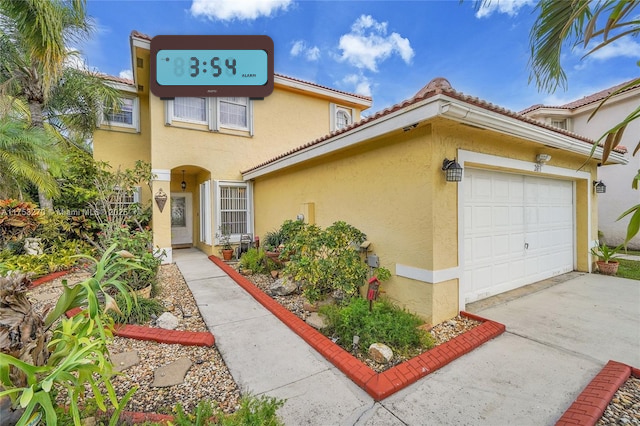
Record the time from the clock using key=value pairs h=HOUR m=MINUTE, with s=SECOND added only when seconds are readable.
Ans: h=3 m=54
